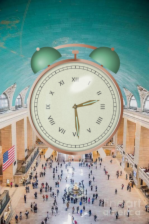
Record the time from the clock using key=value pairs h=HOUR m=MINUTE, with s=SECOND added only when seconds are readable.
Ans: h=2 m=29
